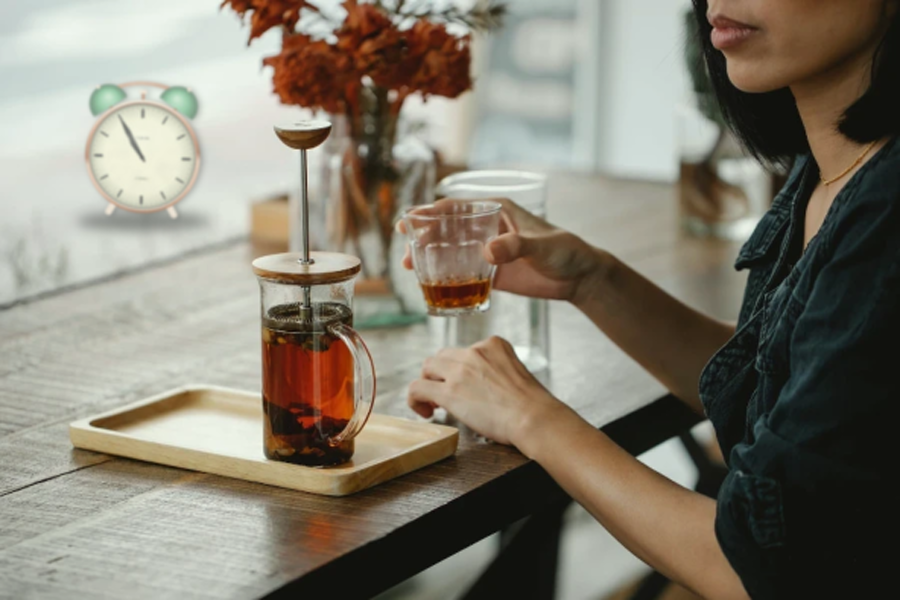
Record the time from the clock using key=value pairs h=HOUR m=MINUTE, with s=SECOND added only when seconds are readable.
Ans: h=10 m=55
